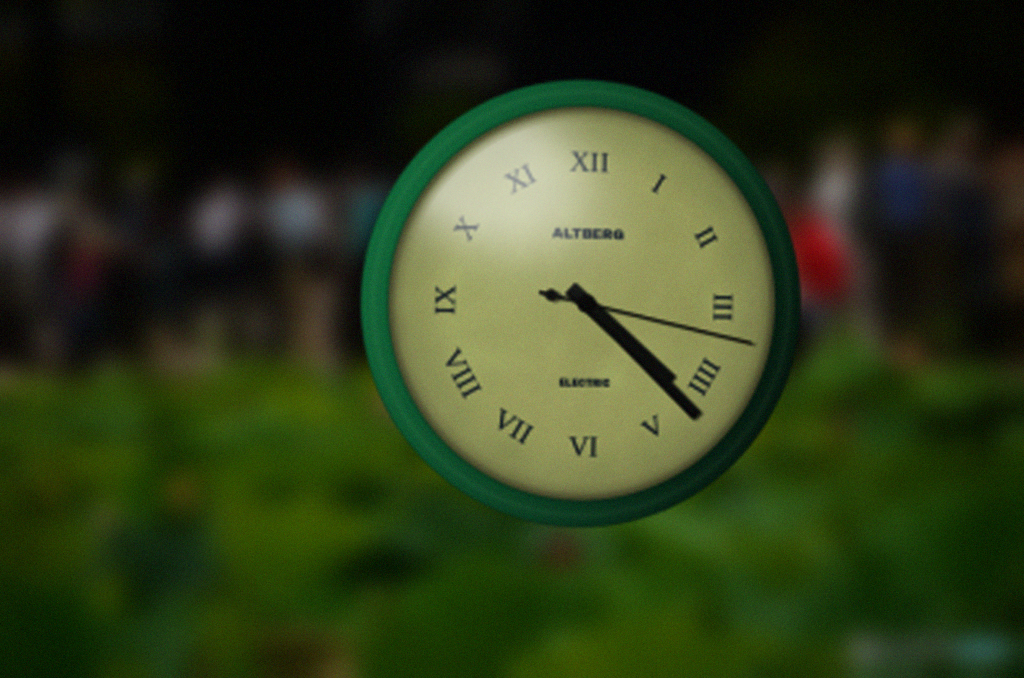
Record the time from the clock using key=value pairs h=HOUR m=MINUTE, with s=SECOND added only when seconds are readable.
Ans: h=4 m=22 s=17
